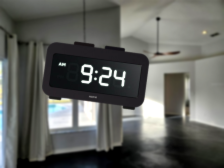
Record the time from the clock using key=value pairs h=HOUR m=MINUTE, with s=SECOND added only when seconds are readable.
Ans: h=9 m=24
